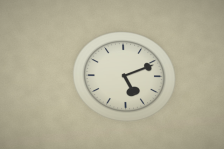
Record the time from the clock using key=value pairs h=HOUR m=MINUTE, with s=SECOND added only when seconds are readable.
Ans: h=5 m=11
